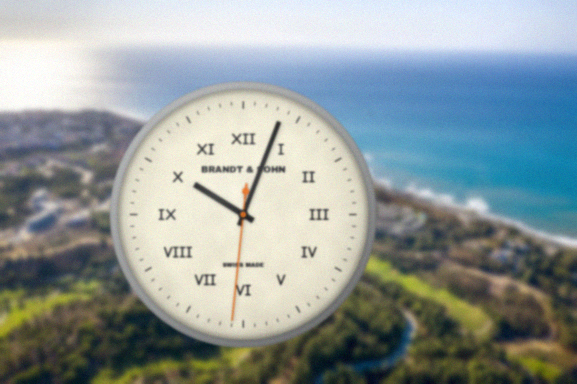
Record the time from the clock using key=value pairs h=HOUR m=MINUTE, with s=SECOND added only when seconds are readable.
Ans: h=10 m=3 s=31
